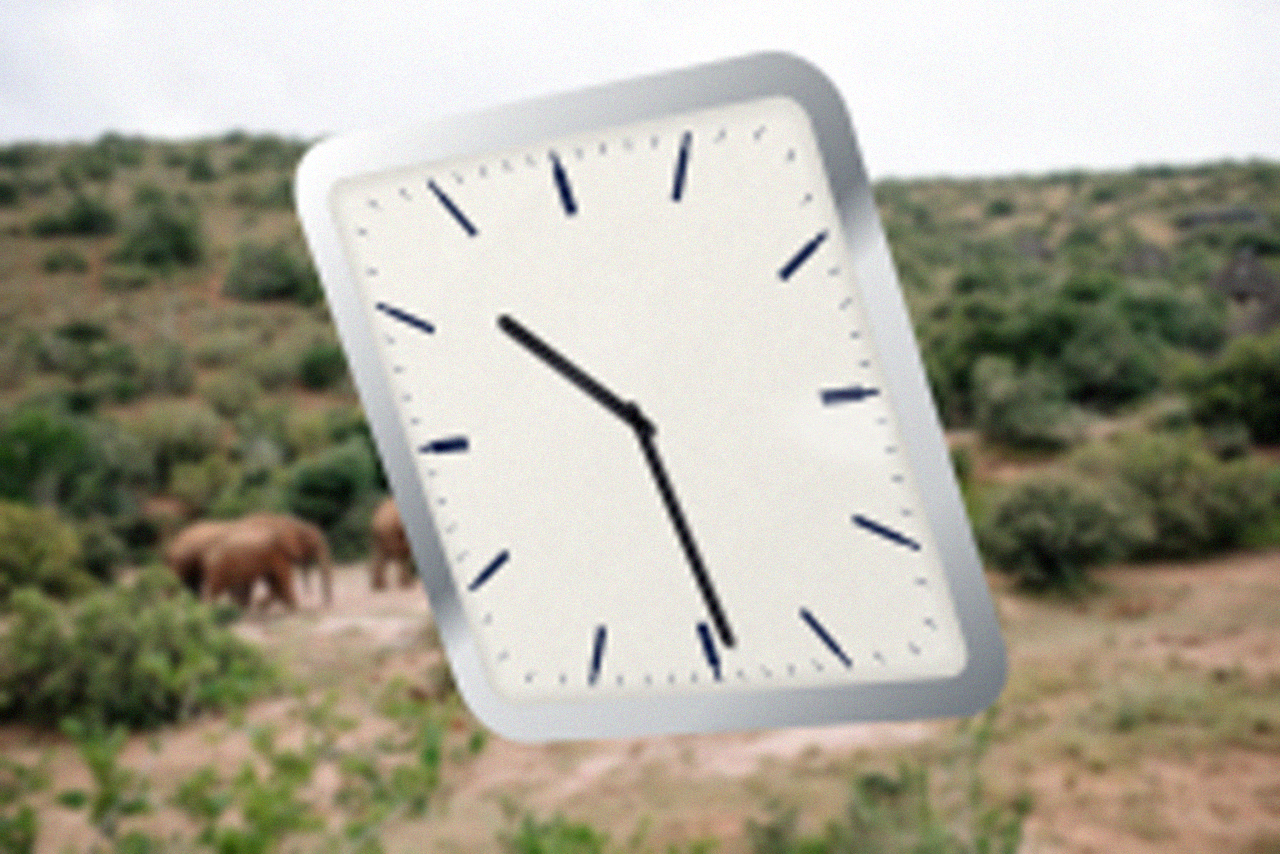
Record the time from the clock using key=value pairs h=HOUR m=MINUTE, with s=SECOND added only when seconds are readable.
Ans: h=10 m=29
